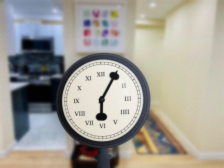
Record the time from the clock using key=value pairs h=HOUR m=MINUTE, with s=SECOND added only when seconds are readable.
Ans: h=6 m=5
